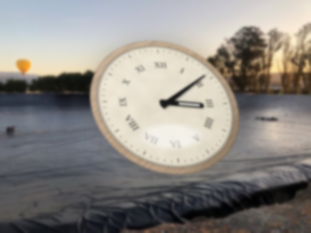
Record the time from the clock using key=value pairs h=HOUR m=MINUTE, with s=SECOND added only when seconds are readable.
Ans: h=3 m=9
